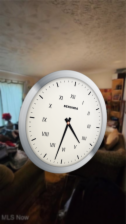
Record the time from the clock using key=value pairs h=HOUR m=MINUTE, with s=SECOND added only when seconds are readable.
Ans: h=4 m=32
